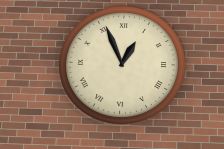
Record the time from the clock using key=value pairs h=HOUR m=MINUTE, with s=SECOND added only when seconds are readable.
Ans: h=12 m=56
